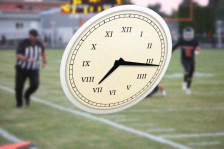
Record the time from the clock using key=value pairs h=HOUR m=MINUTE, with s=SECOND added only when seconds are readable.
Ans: h=7 m=16
